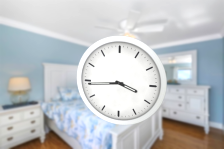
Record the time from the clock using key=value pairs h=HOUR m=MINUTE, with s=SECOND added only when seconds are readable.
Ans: h=3 m=44
